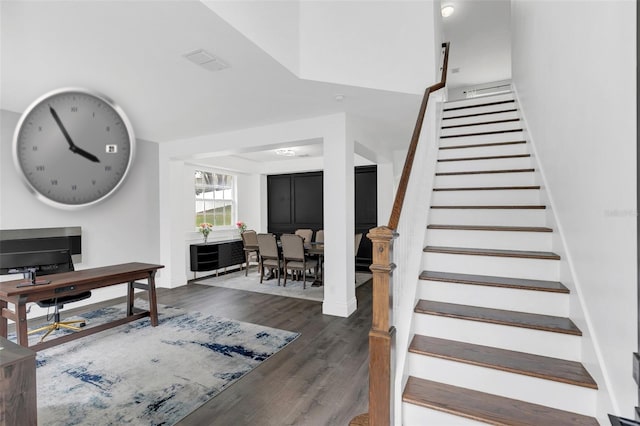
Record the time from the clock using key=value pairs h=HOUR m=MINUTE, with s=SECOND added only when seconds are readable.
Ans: h=3 m=55
